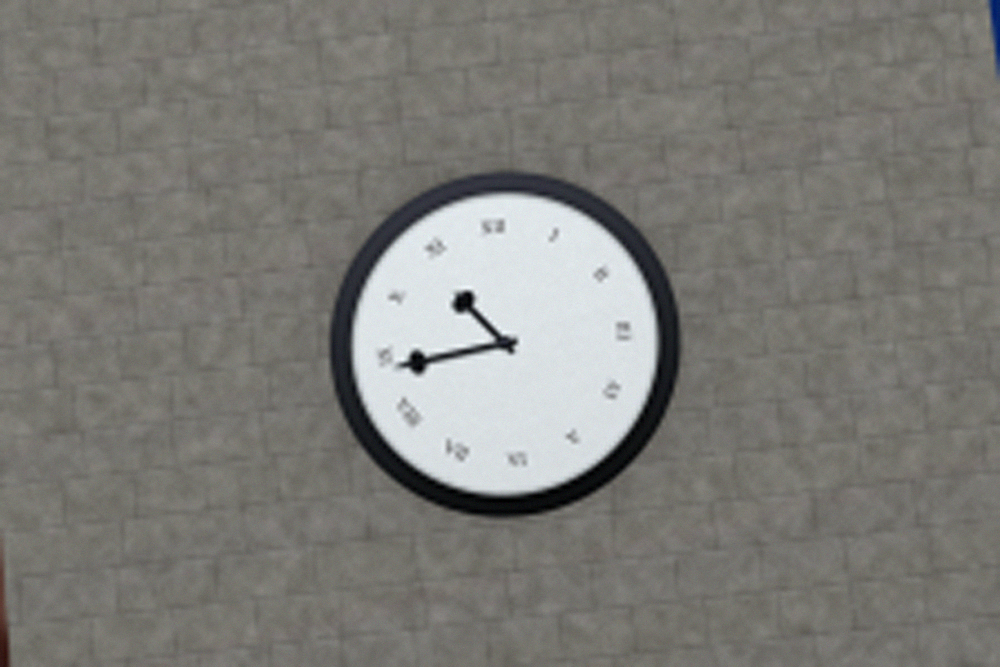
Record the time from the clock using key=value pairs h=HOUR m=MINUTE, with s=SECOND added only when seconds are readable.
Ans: h=10 m=44
